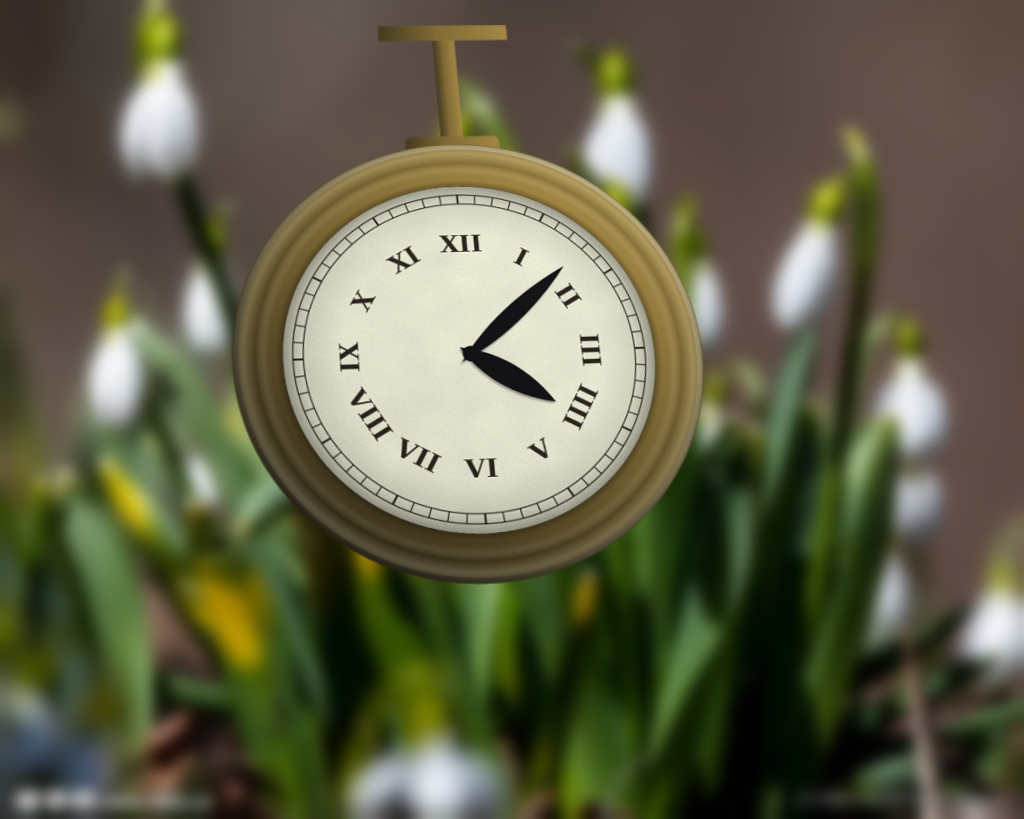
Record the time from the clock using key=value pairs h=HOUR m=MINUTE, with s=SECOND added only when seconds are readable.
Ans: h=4 m=8
